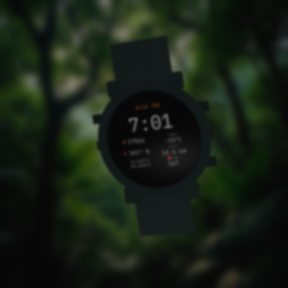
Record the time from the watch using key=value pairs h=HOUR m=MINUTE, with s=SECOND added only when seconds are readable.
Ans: h=7 m=1
